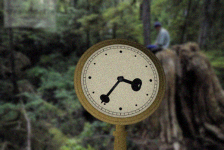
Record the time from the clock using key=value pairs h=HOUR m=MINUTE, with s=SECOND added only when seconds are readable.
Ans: h=3 m=36
